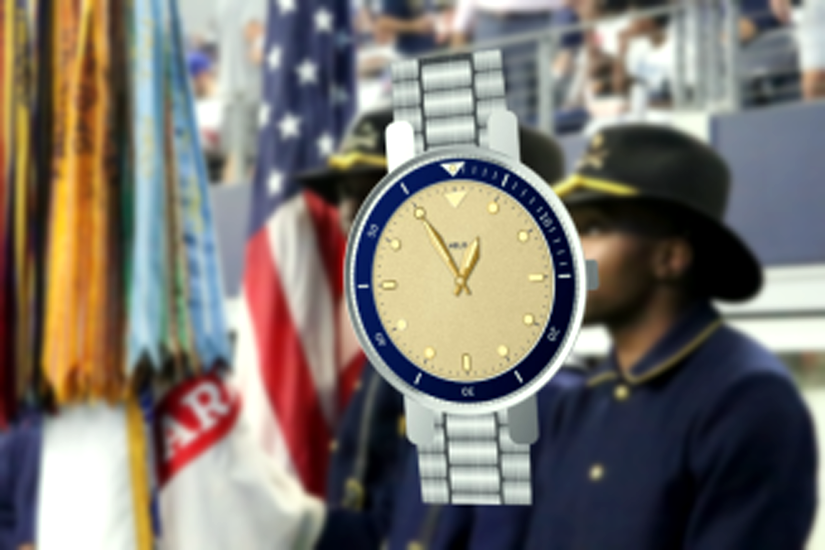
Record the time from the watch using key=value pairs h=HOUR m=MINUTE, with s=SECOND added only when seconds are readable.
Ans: h=12 m=55
